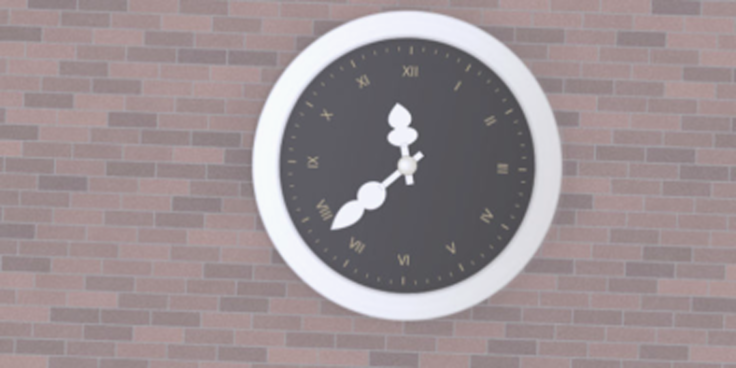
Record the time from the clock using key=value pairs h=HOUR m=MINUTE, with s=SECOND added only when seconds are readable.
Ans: h=11 m=38
